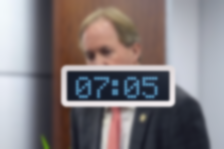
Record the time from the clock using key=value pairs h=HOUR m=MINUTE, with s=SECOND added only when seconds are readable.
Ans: h=7 m=5
